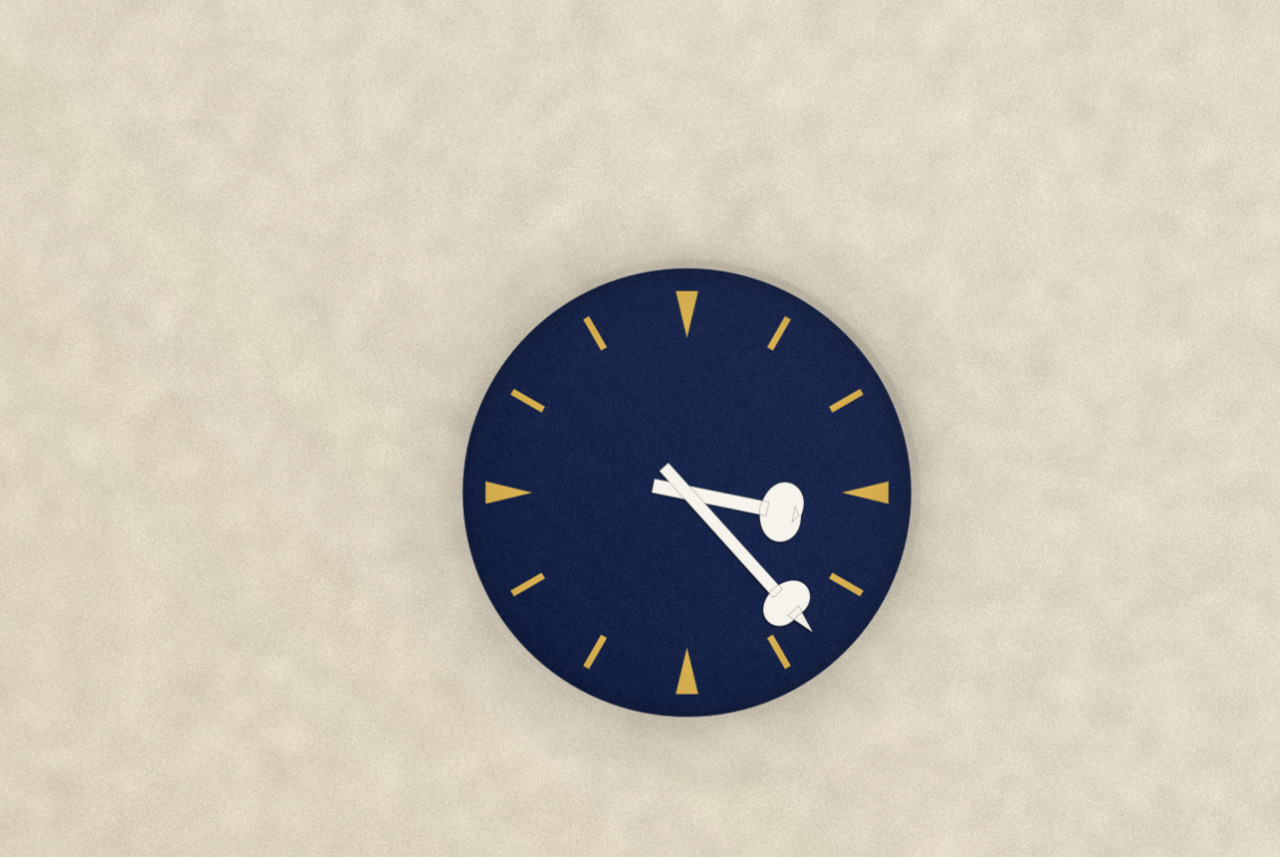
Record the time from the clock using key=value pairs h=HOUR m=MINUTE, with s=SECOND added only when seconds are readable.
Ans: h=3 m=23
